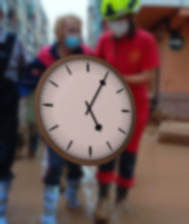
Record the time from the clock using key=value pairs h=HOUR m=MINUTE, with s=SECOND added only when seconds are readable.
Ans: h=5 m=5
